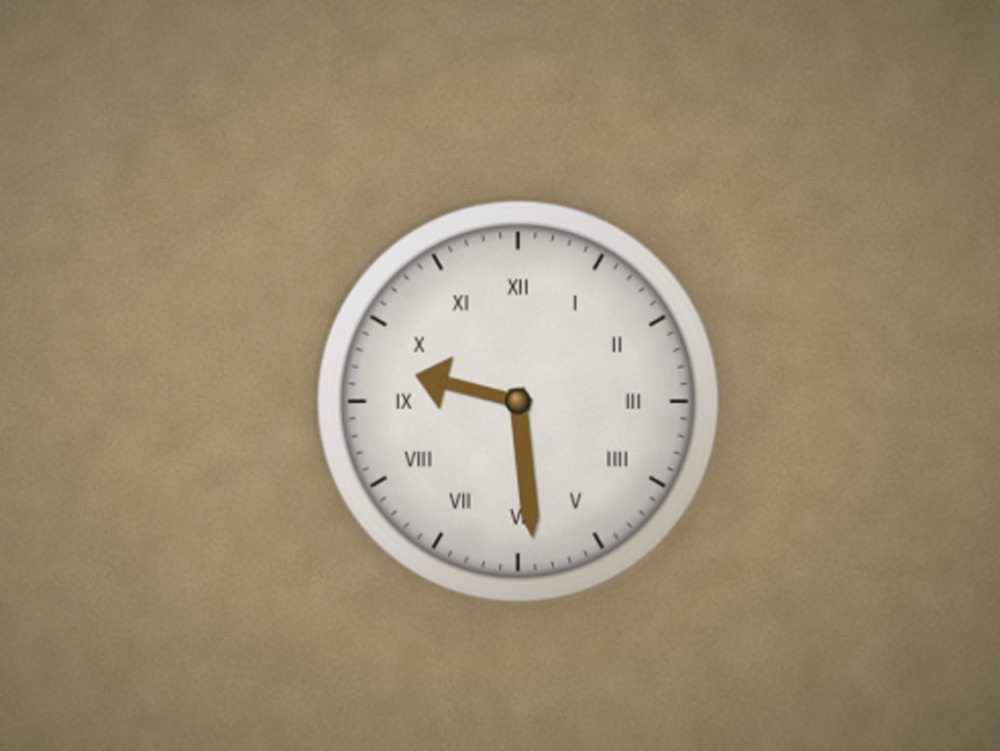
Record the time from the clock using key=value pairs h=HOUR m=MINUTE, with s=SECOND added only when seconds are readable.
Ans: h=9 m=29
